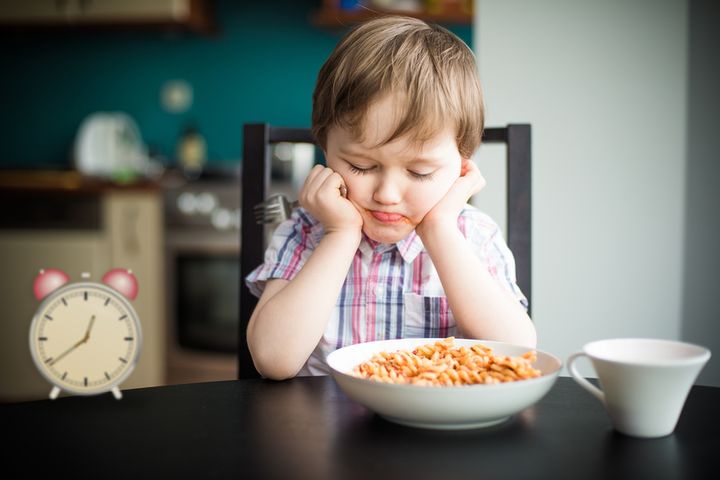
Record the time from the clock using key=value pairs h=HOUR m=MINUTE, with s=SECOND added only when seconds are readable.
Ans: h=12 m=39
